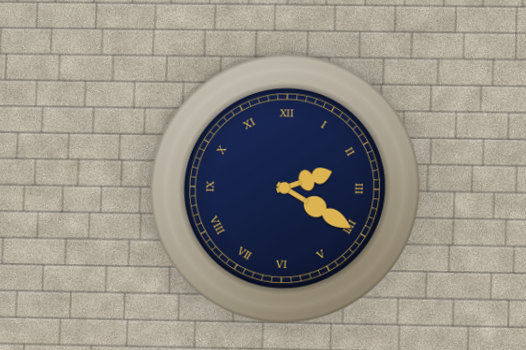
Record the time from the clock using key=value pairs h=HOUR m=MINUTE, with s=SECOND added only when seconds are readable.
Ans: h=2 m=20
